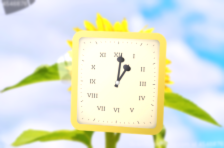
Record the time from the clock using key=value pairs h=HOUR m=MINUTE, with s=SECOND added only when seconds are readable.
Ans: h=1 m=1
